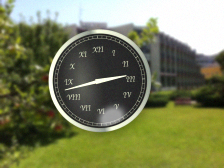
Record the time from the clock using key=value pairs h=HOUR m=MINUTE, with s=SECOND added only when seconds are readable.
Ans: h=2 m=43
